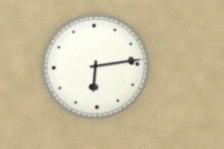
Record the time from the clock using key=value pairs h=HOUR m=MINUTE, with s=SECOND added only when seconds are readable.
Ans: h=6 m=14
